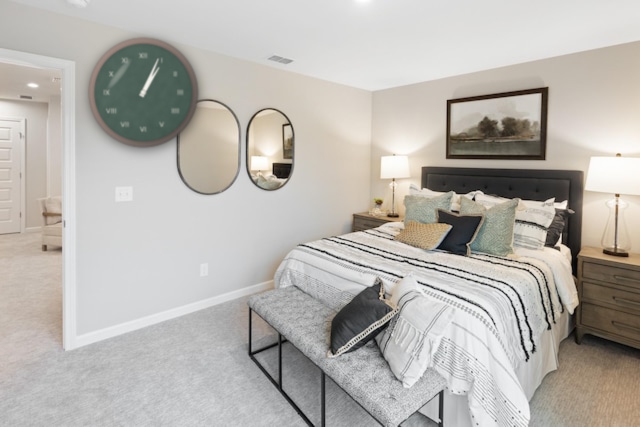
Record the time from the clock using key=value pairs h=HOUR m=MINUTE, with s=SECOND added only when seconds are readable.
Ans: h=1 m=4
